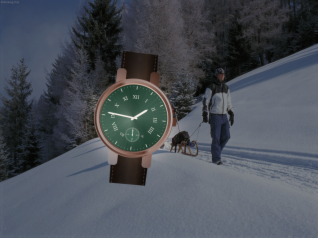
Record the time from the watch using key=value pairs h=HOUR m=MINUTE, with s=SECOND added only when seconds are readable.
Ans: h=1 m=46
